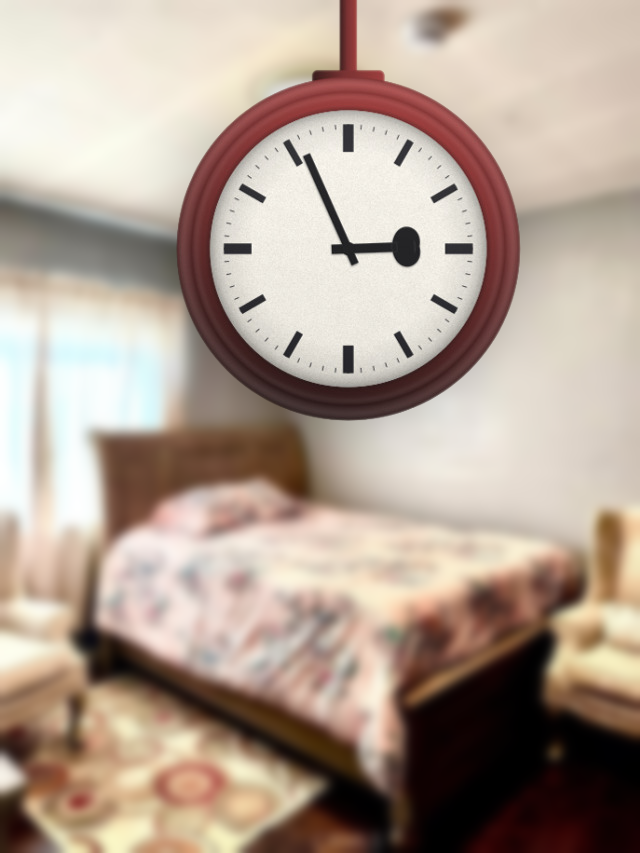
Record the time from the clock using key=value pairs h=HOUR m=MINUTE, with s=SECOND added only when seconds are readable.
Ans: h=2 m=56
